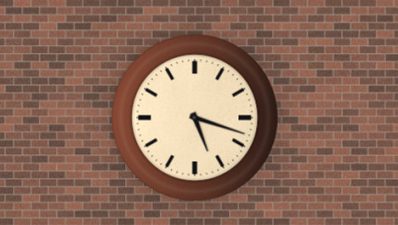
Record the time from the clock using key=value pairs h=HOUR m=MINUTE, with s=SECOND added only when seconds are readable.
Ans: h=5 m=18
